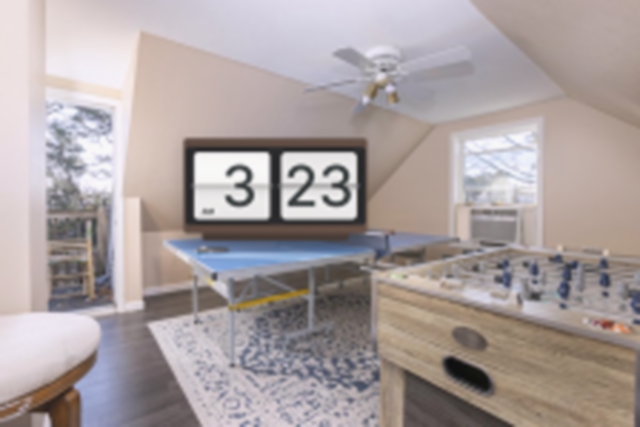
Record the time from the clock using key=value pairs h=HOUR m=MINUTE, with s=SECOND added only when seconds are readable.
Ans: h=3 m=23
